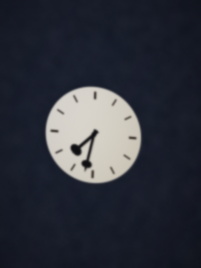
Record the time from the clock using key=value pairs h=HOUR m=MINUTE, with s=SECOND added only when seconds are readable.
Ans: h=7 m=32
